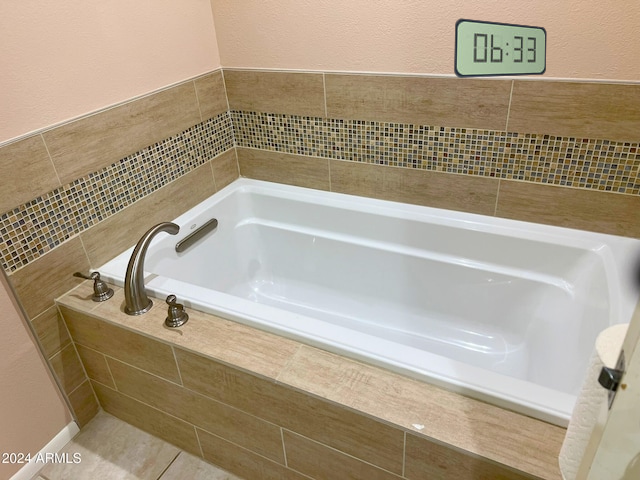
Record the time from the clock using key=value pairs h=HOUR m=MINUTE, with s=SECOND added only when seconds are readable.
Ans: h=6 m=33
